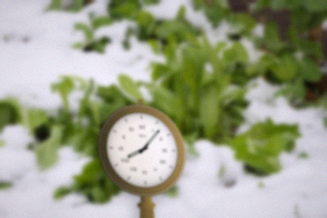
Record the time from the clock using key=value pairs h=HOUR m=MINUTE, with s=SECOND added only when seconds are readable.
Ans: h=8 m=7
